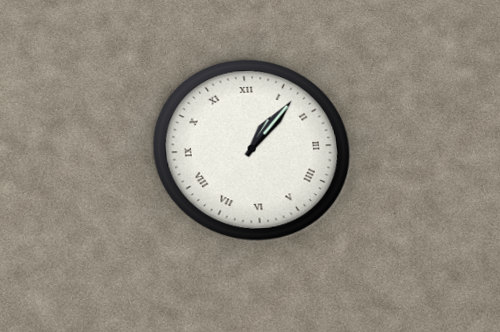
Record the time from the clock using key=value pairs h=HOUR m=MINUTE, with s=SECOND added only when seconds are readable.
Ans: h=1 m=7
